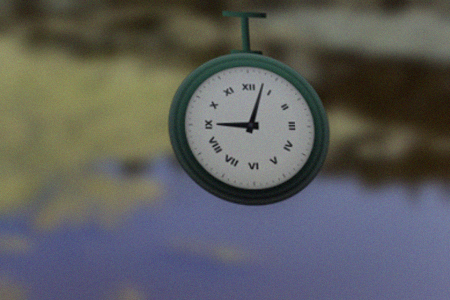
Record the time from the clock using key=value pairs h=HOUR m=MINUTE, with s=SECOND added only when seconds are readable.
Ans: h=9 m=3
